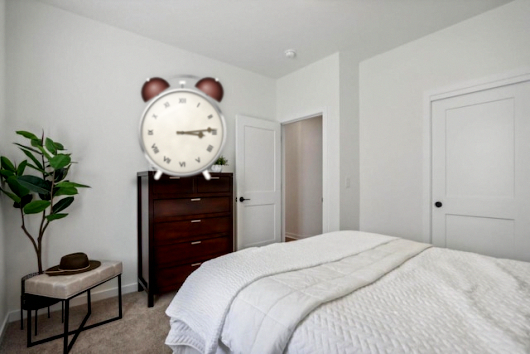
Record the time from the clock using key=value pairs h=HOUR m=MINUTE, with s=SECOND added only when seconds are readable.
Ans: h=3 m=14
